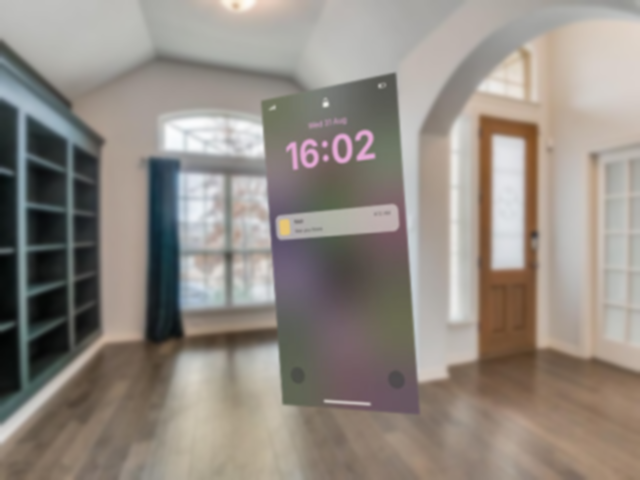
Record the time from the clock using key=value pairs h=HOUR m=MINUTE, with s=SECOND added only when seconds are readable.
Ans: h=16 m=2
